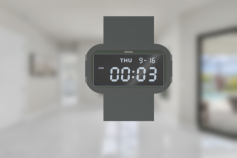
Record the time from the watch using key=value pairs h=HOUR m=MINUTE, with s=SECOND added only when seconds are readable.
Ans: h=0 m=3
